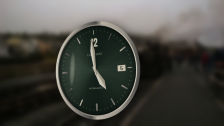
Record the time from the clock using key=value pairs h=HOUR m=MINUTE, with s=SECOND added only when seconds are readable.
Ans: h=4 m=59
